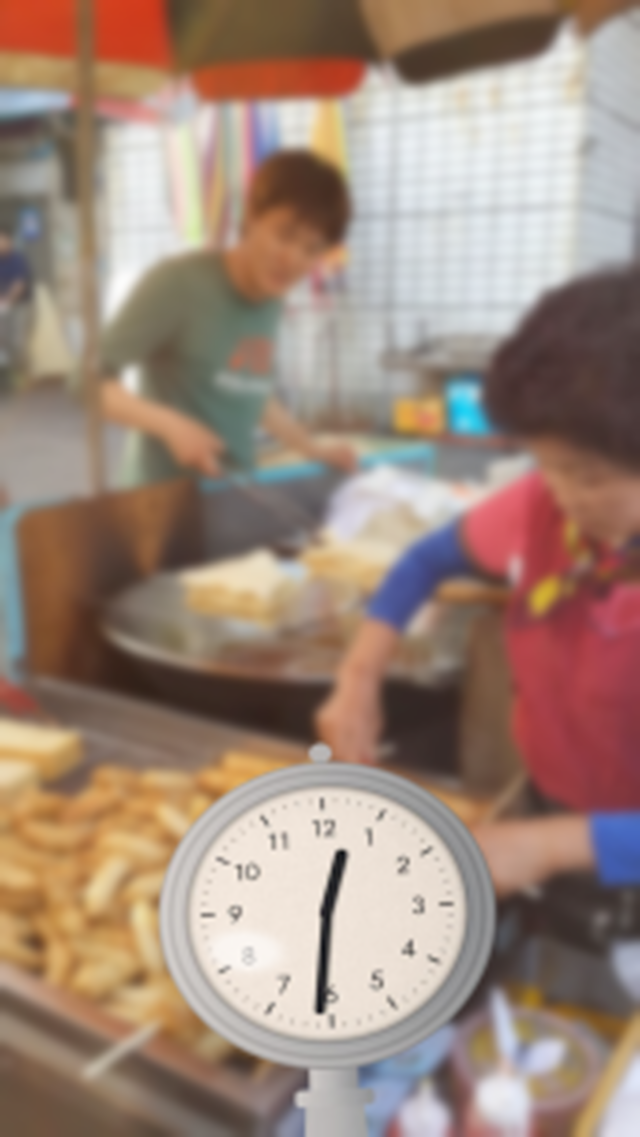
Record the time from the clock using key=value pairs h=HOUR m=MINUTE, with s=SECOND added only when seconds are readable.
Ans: h=12 m=31
